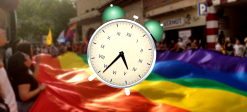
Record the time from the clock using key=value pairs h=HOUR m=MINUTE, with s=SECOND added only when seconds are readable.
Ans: h=4 m=34
